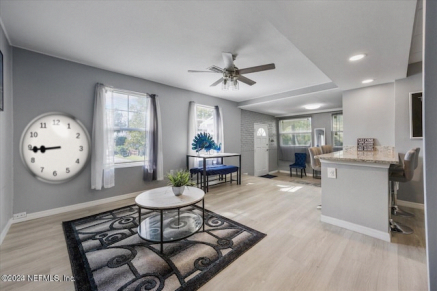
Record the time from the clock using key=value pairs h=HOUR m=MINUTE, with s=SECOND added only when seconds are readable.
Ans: h=8 m=44
